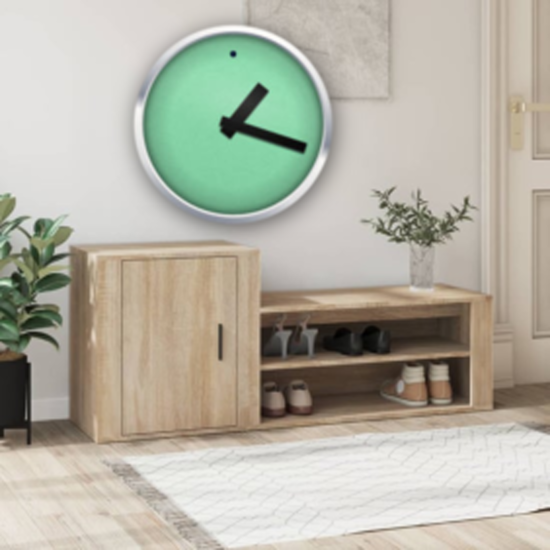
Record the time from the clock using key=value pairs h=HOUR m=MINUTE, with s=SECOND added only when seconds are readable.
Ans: h=1 m=18
